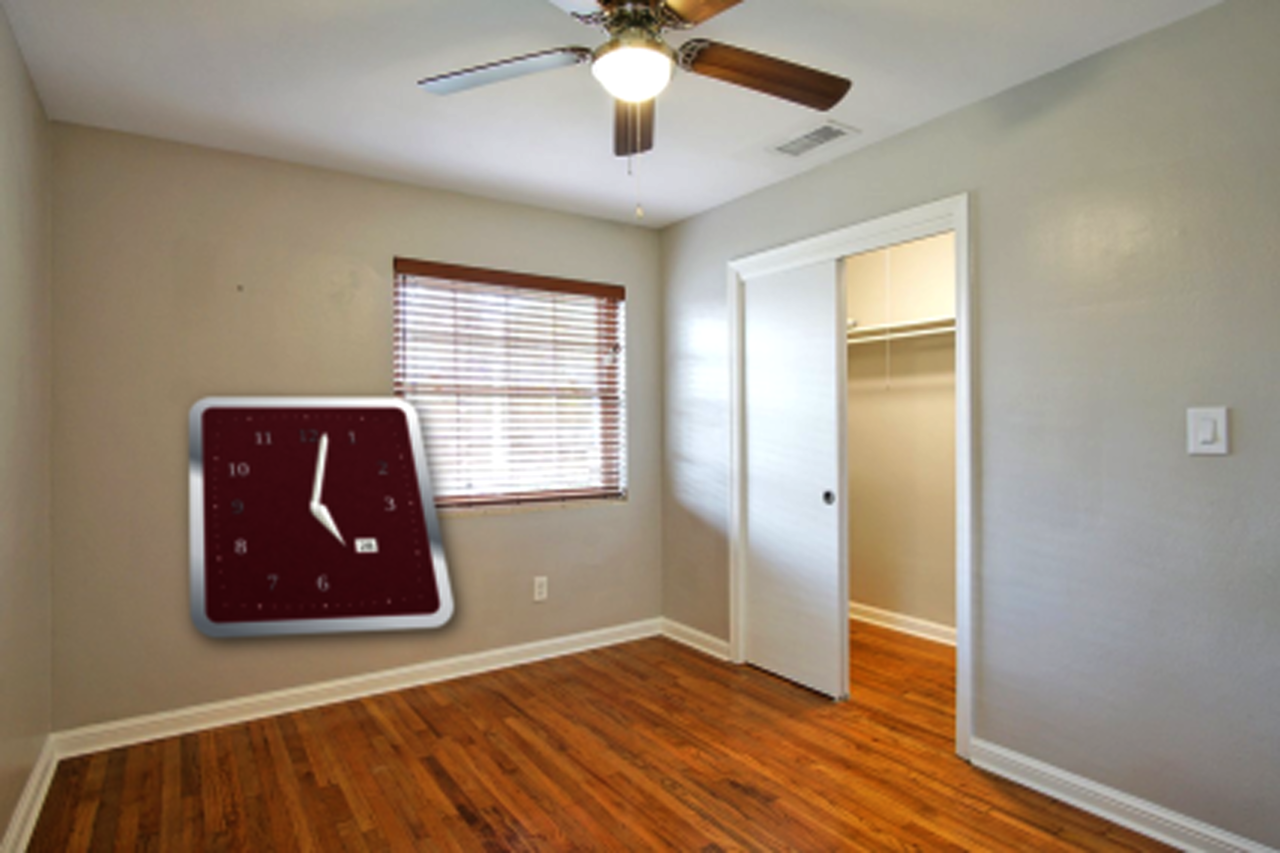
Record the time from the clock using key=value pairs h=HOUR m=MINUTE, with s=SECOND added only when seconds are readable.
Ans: h=5 m=2
